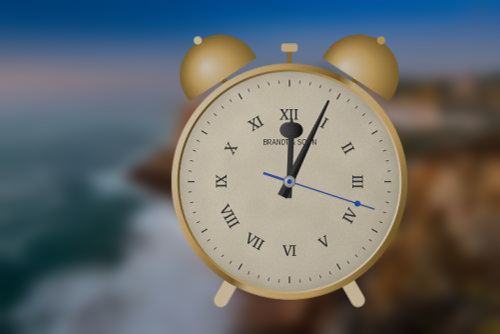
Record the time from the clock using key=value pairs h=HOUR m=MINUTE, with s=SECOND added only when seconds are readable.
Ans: h=12 m=4 s=18
